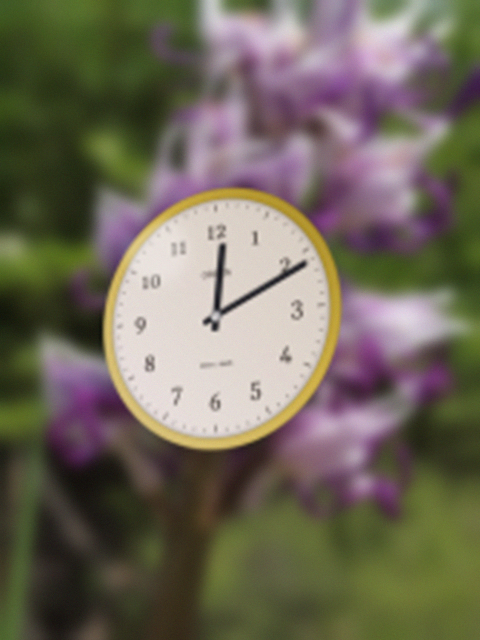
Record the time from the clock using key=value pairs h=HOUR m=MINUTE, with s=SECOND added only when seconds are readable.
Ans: h=12 m=11
